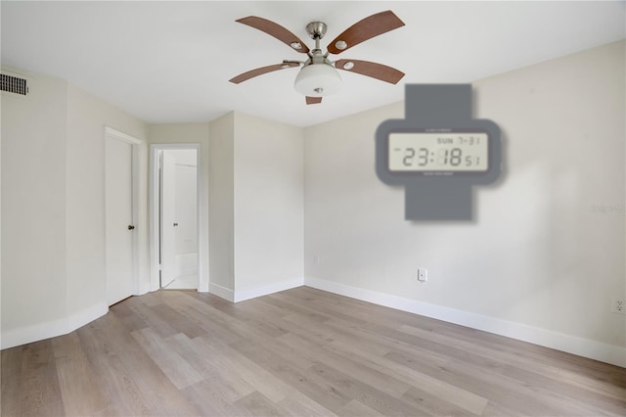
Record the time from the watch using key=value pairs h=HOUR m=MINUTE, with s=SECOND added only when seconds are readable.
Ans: h=23 m=18
